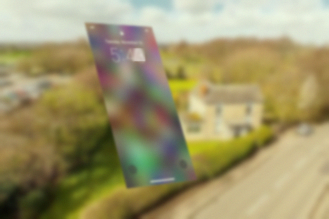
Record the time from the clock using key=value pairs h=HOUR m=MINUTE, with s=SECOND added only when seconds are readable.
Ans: h=5 m=43
